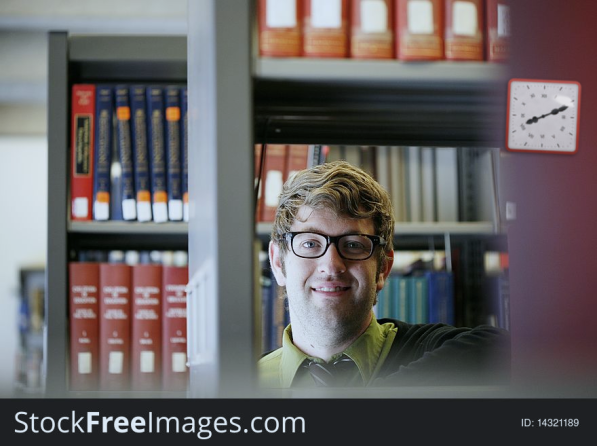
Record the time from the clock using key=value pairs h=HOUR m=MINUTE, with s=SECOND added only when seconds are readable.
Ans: h=8 m=11
